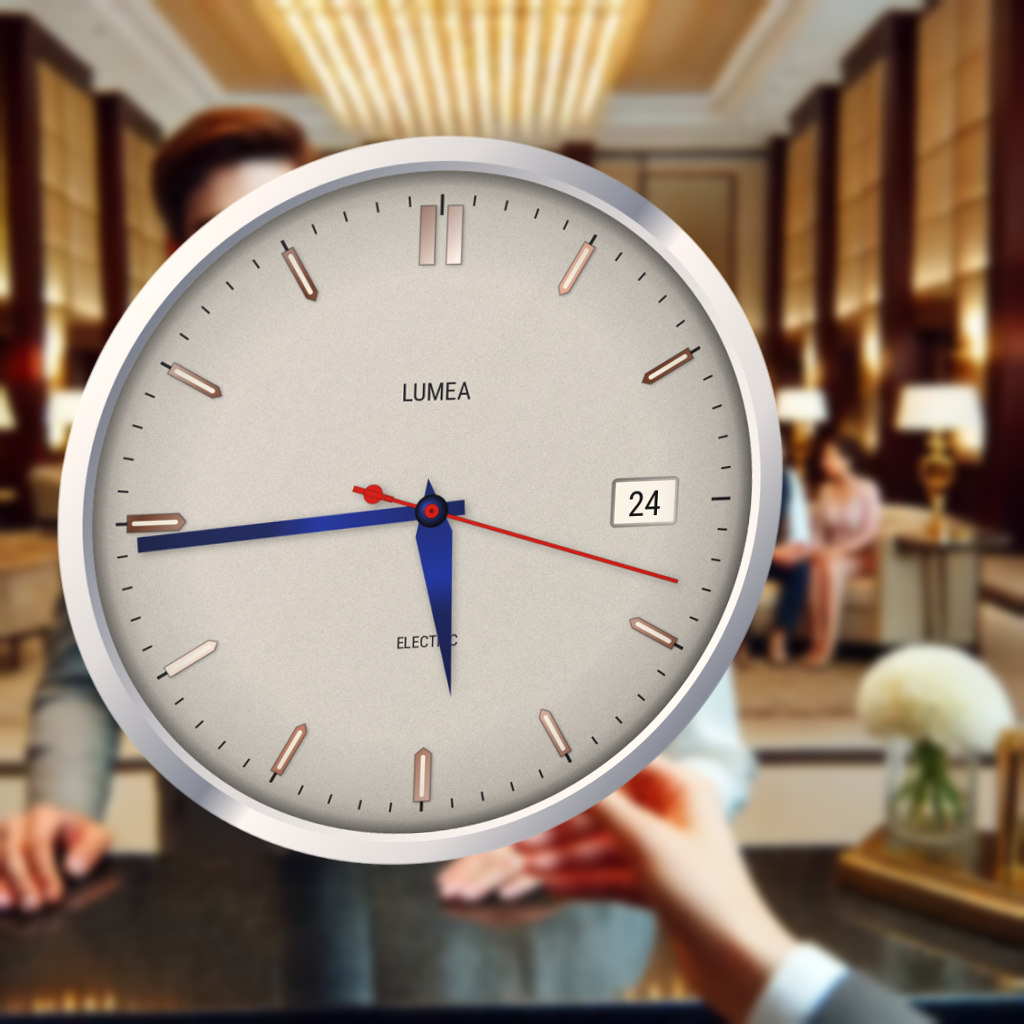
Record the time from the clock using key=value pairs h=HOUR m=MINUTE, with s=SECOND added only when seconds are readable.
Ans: h=5 m=44 s=18
